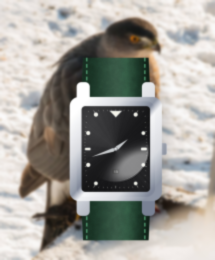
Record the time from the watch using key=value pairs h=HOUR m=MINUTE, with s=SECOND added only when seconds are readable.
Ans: h=1 m=42
